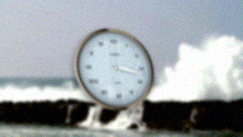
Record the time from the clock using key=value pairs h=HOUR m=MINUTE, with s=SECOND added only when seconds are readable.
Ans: h=3 m=17
